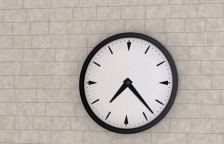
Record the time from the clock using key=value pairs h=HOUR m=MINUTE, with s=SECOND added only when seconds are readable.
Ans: h=7 m=23
